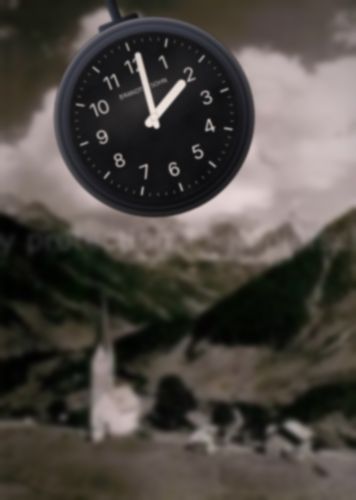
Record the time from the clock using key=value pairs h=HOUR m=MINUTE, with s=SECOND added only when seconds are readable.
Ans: h=2 m=1
